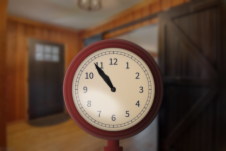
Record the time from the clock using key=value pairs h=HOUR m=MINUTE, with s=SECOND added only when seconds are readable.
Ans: h=10 m=54
